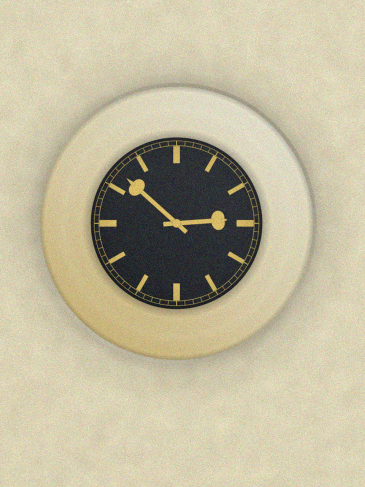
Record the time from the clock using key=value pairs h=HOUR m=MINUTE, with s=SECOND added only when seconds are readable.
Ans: h=2 m=52
